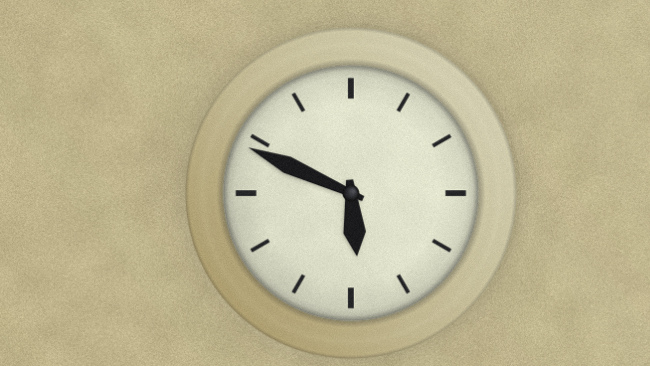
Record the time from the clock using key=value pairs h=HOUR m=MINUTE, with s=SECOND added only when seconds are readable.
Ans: h=5 m=49
